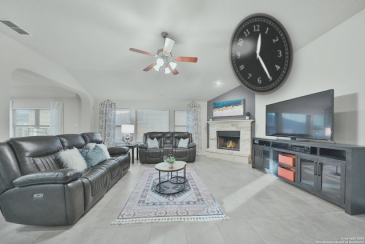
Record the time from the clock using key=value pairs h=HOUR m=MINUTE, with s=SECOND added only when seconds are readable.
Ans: h=12 m=25
